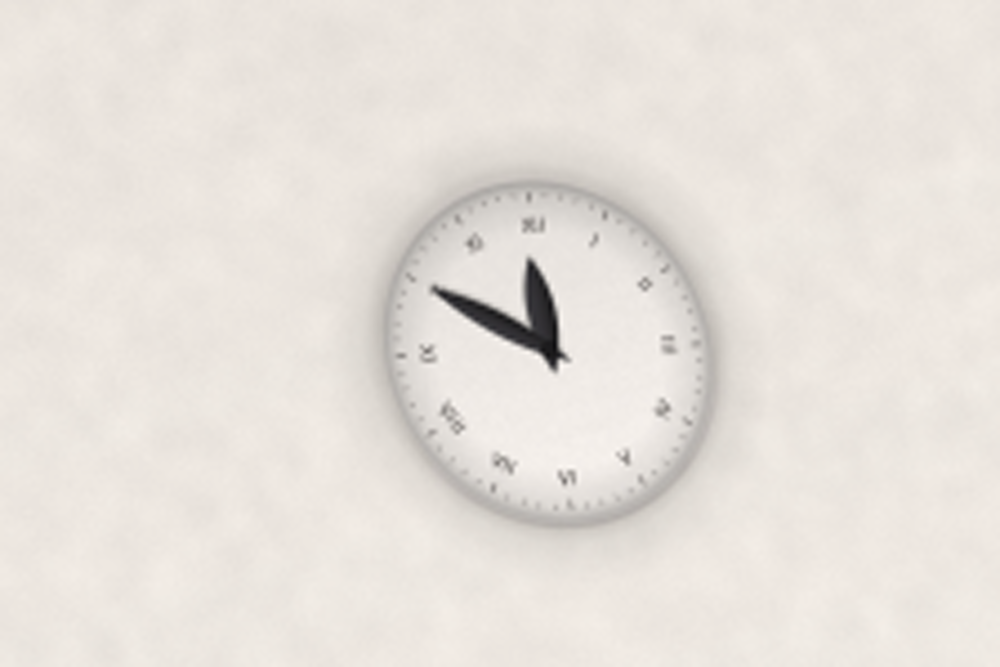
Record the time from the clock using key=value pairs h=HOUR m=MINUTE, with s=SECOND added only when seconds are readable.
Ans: h=11 m=50
